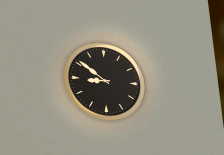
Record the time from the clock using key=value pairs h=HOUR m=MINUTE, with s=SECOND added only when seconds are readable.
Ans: h=8 m=51
